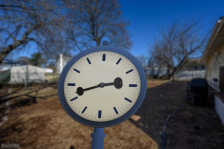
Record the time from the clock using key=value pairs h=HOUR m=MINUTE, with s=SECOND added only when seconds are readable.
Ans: h=2 m=42
